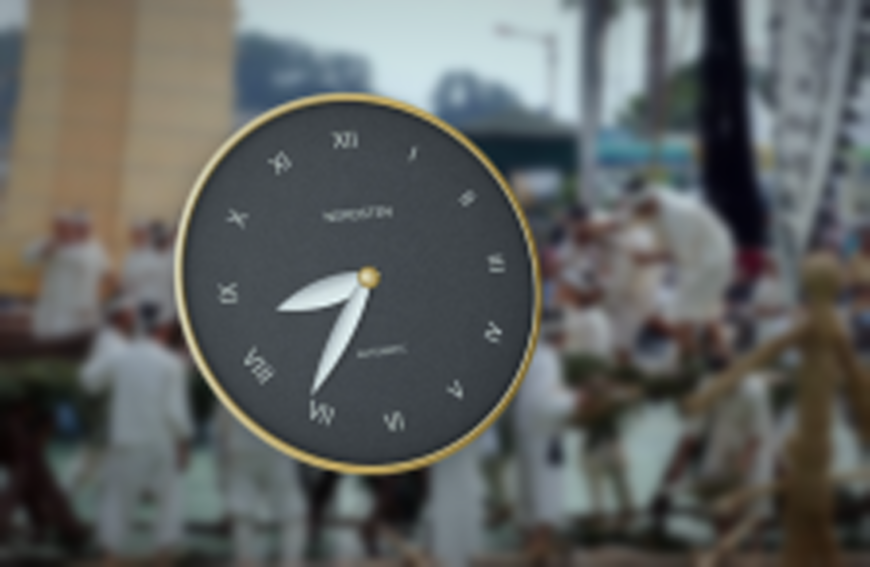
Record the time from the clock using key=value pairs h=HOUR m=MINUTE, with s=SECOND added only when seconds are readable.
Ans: h=8 m=36
